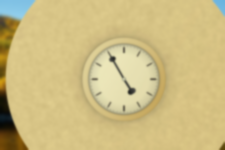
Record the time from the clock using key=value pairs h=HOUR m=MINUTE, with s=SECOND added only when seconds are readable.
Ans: h=4 m=55
